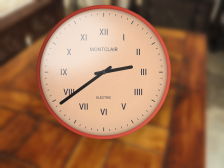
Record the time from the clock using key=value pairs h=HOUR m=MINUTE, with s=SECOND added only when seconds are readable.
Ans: h=2 m=39
